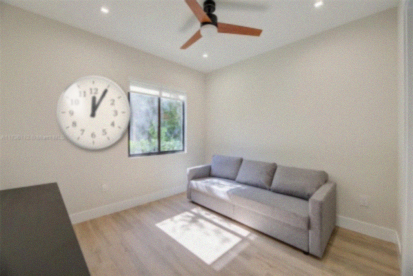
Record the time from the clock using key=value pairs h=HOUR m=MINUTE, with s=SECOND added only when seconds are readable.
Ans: h=12 m=5
